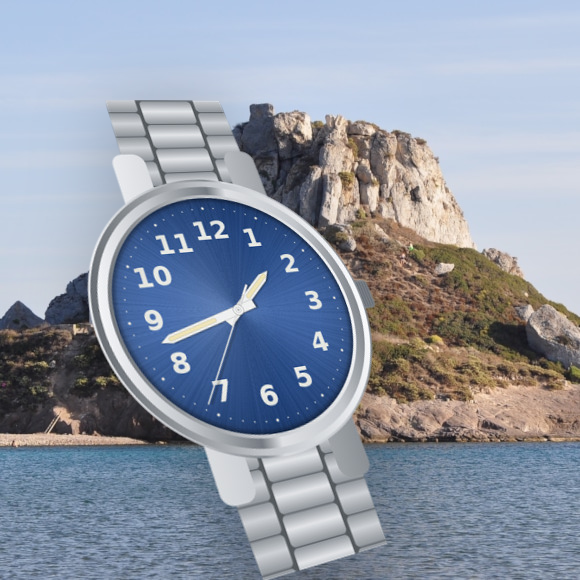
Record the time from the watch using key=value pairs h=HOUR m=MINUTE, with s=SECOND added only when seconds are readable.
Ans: h=1 m=42 s=36
